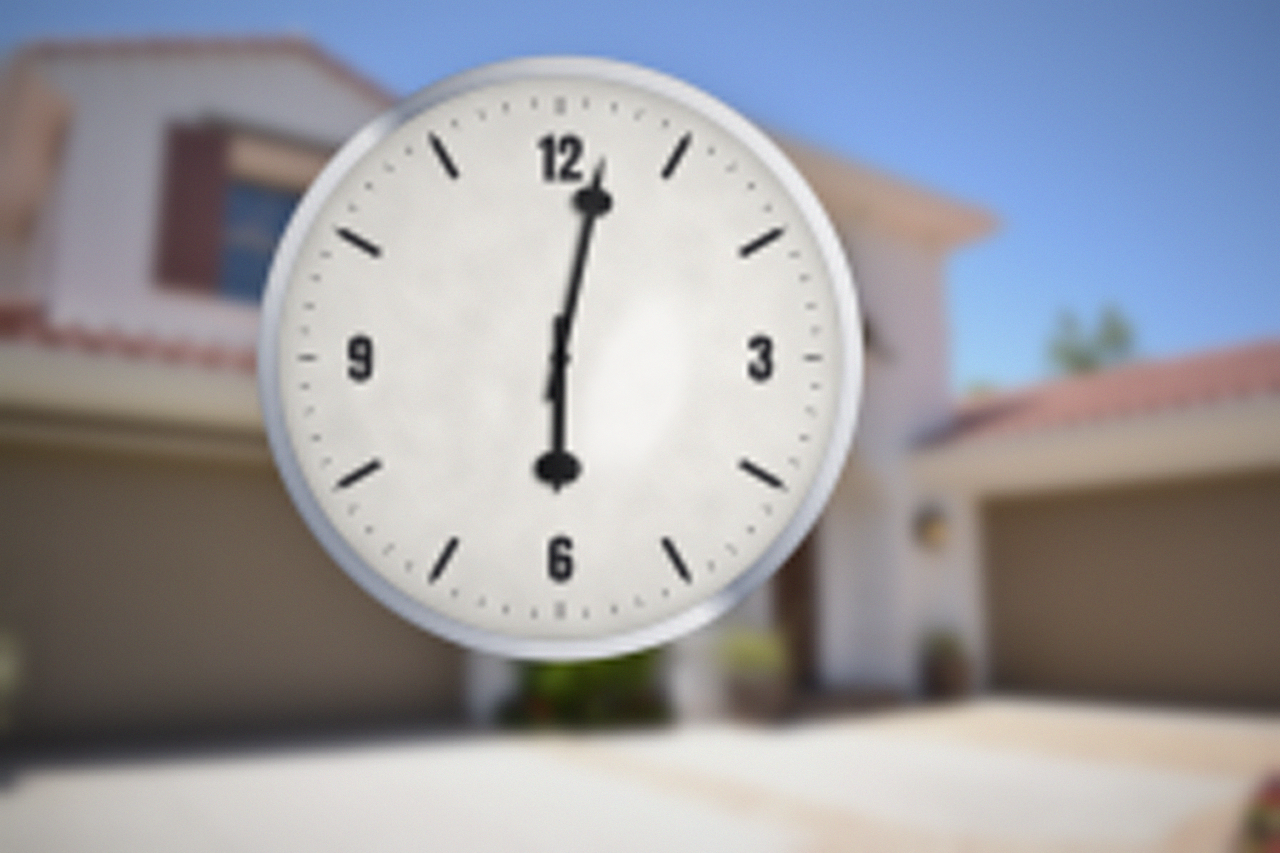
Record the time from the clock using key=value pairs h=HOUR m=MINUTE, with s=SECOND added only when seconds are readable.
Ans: h=6 m=2
